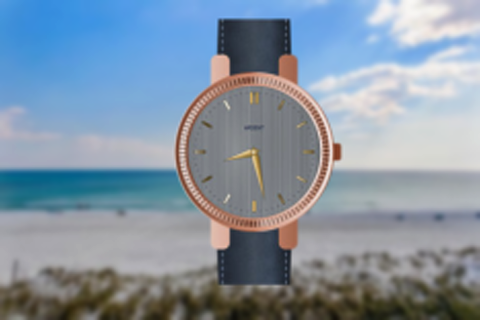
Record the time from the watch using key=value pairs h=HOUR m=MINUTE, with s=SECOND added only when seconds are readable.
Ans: h=8 m=28
